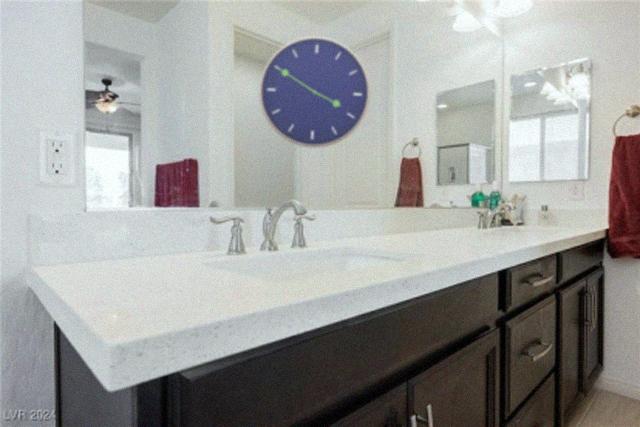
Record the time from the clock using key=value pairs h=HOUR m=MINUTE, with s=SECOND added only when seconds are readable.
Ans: h=3 m=50
